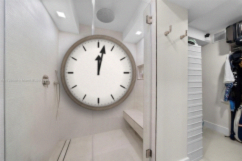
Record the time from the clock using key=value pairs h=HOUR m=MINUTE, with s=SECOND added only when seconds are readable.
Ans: h=12 m=2
